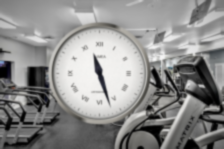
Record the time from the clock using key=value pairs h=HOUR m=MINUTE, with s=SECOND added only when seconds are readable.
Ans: h=11 m=27
